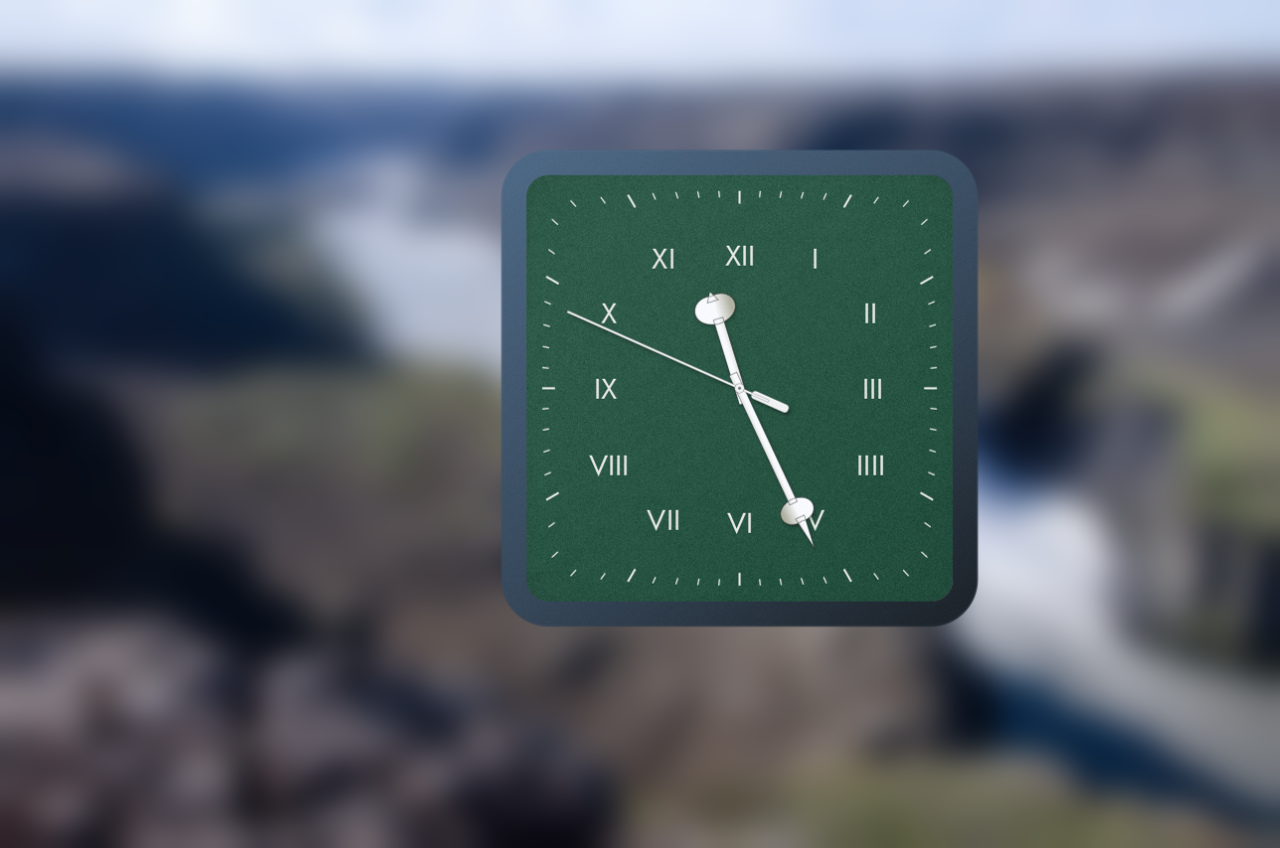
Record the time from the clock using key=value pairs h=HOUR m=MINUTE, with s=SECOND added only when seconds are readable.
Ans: h=11 m=25 s=49
